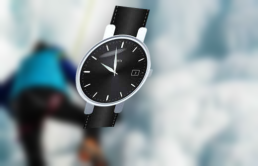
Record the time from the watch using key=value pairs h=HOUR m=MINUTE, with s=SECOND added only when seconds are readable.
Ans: h=9 m=58
